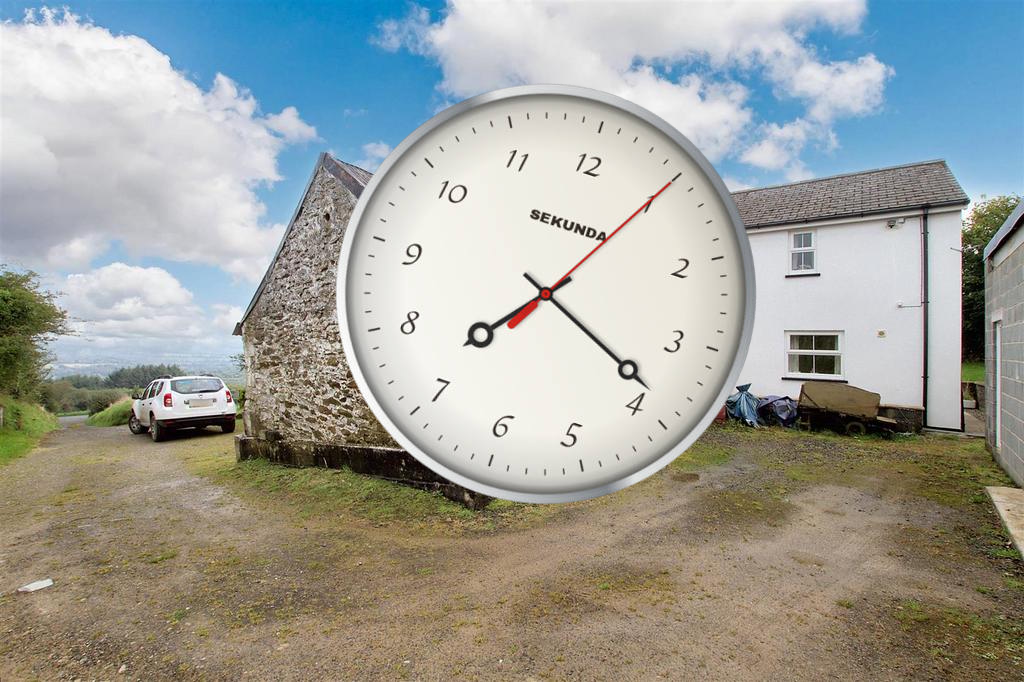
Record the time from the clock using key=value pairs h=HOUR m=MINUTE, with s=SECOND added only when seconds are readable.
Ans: h=7 m=19 s=5
